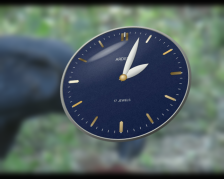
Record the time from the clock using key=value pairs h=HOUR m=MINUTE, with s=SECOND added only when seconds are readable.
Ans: h=2 m=3
